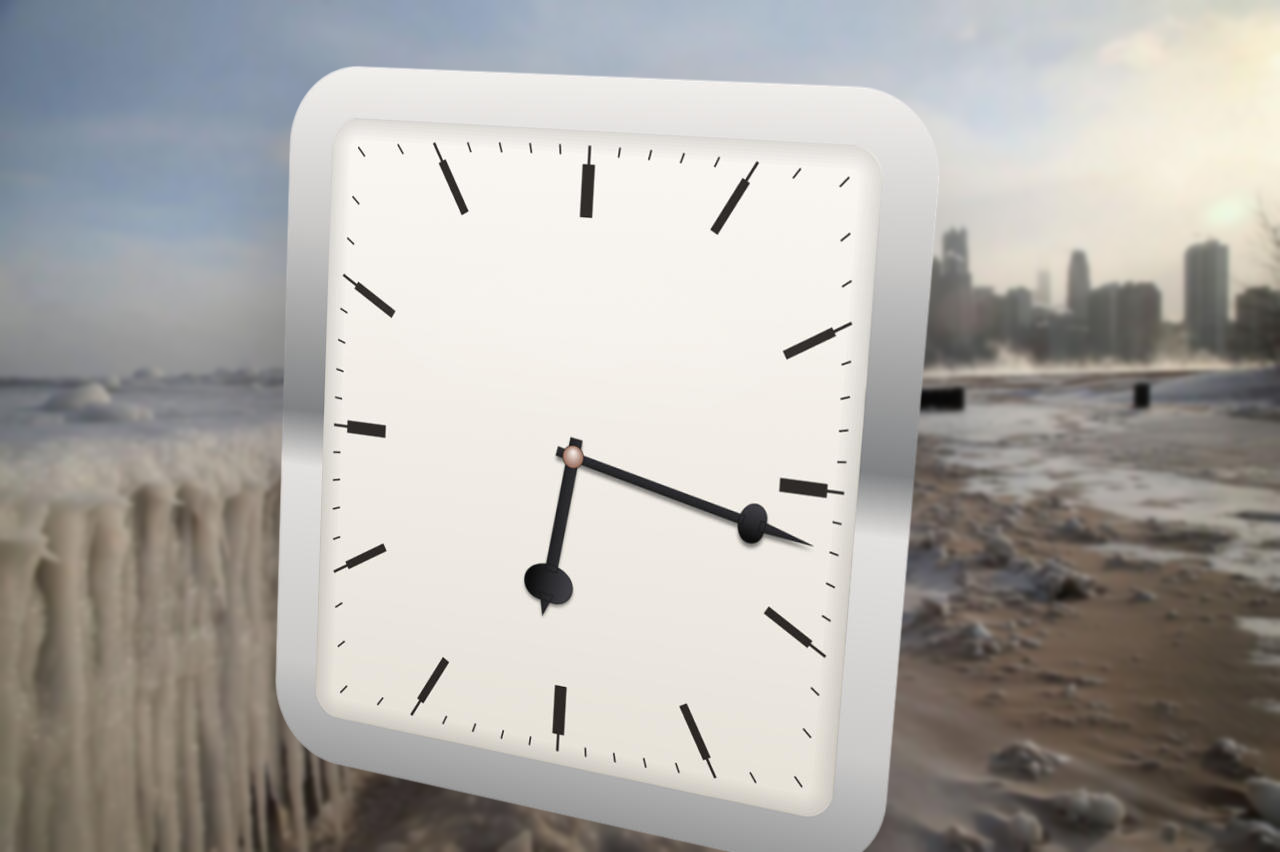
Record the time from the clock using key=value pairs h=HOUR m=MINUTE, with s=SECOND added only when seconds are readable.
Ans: h=6 m=17
